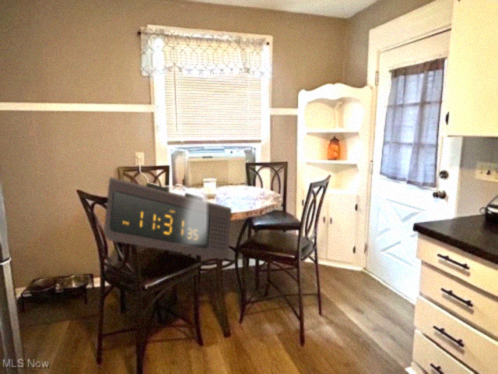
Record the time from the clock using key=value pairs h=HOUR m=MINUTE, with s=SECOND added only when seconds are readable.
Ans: h=11 m=31
